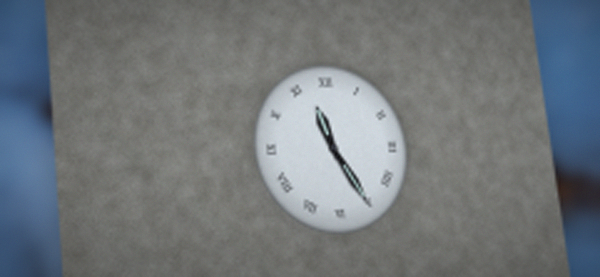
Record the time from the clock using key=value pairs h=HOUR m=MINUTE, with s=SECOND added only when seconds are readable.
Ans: h=11 m=25
